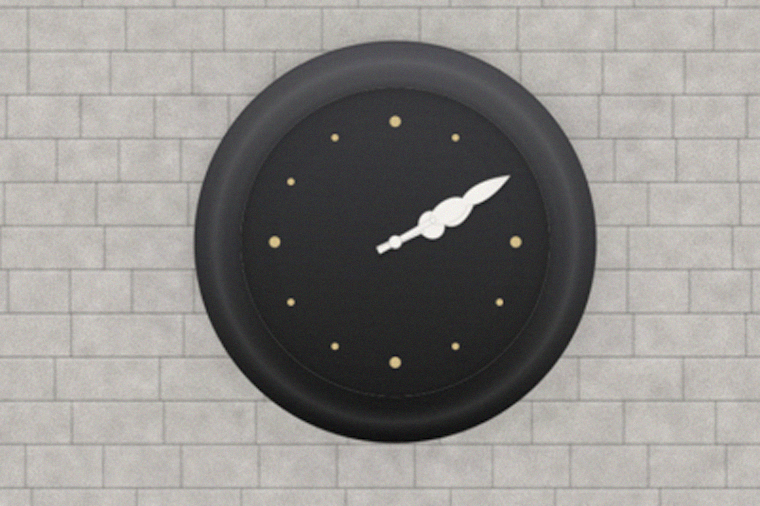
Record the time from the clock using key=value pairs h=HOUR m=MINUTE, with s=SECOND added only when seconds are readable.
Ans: h=2 m=10
